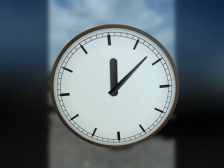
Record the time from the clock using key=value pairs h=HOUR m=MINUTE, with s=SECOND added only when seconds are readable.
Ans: h=12 m=8
